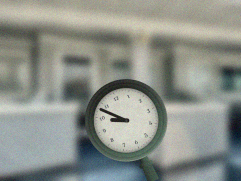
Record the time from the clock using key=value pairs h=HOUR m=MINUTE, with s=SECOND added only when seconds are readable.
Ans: h=9 m=53
